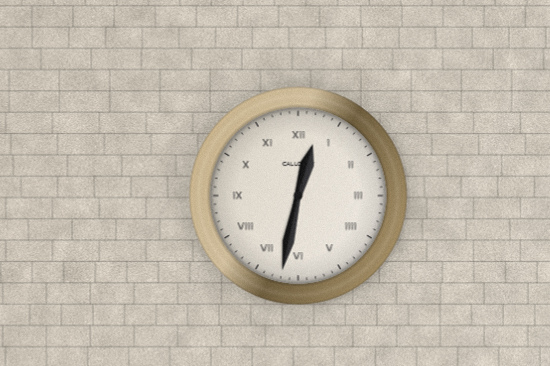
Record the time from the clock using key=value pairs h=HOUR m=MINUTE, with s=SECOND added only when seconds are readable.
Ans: h=12 m=32
